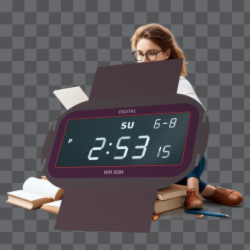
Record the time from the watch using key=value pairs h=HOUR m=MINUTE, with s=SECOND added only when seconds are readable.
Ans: h=2 m=53 s=15
